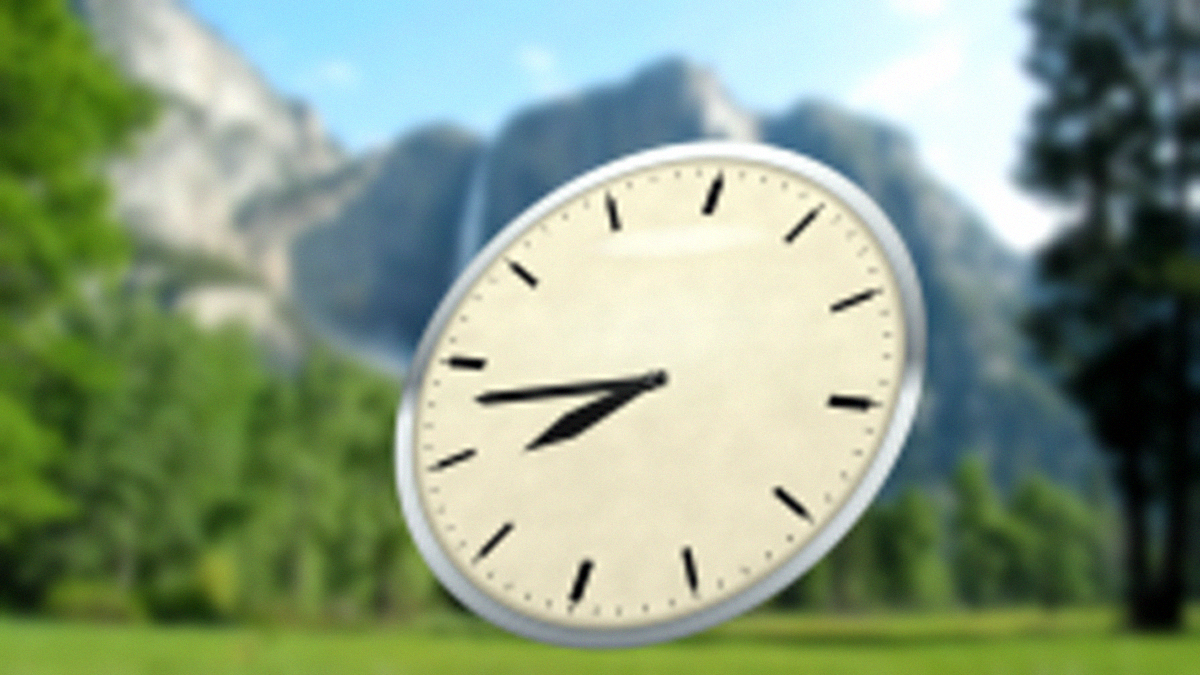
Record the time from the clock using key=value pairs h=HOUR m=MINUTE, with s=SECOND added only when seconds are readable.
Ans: h=7 m=43
